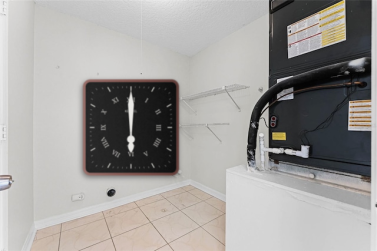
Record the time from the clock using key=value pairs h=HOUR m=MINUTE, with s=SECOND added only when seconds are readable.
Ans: h=6 m=0
